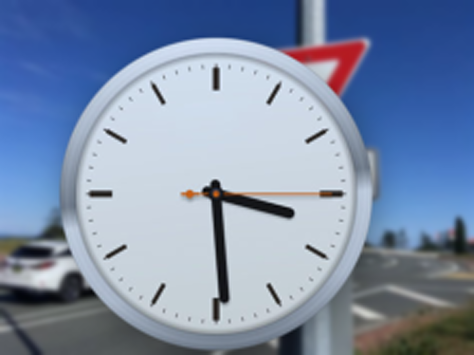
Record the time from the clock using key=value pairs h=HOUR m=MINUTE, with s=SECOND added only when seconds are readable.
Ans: h=3 m=29 s=15
